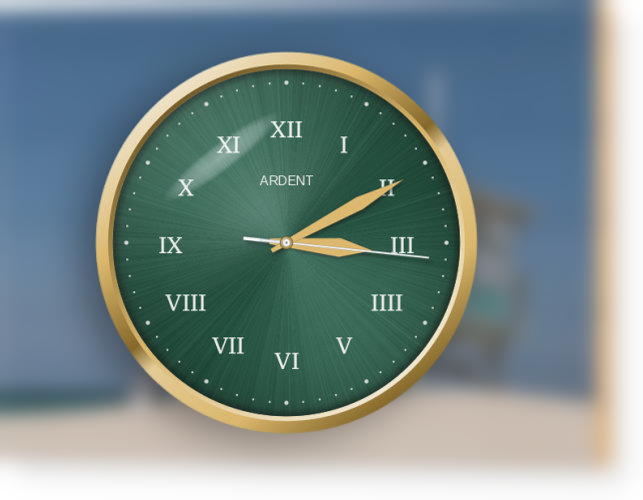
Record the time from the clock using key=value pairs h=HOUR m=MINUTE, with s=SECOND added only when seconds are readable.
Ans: h=3 m=10 s=16
